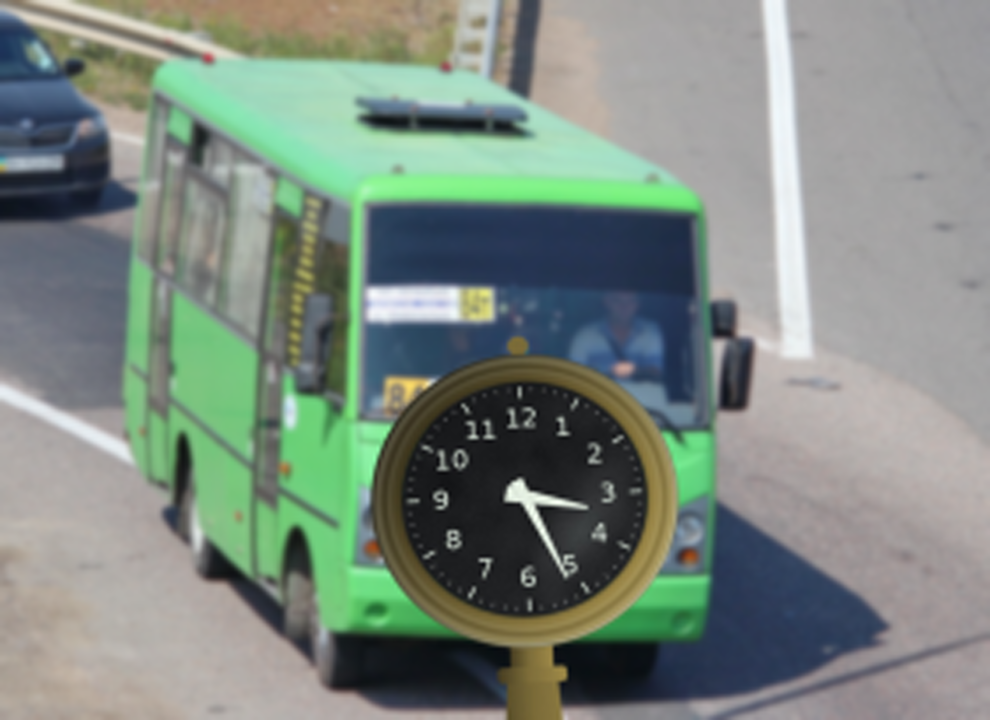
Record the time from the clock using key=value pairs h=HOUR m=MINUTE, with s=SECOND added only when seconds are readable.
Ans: h=3 m=26
